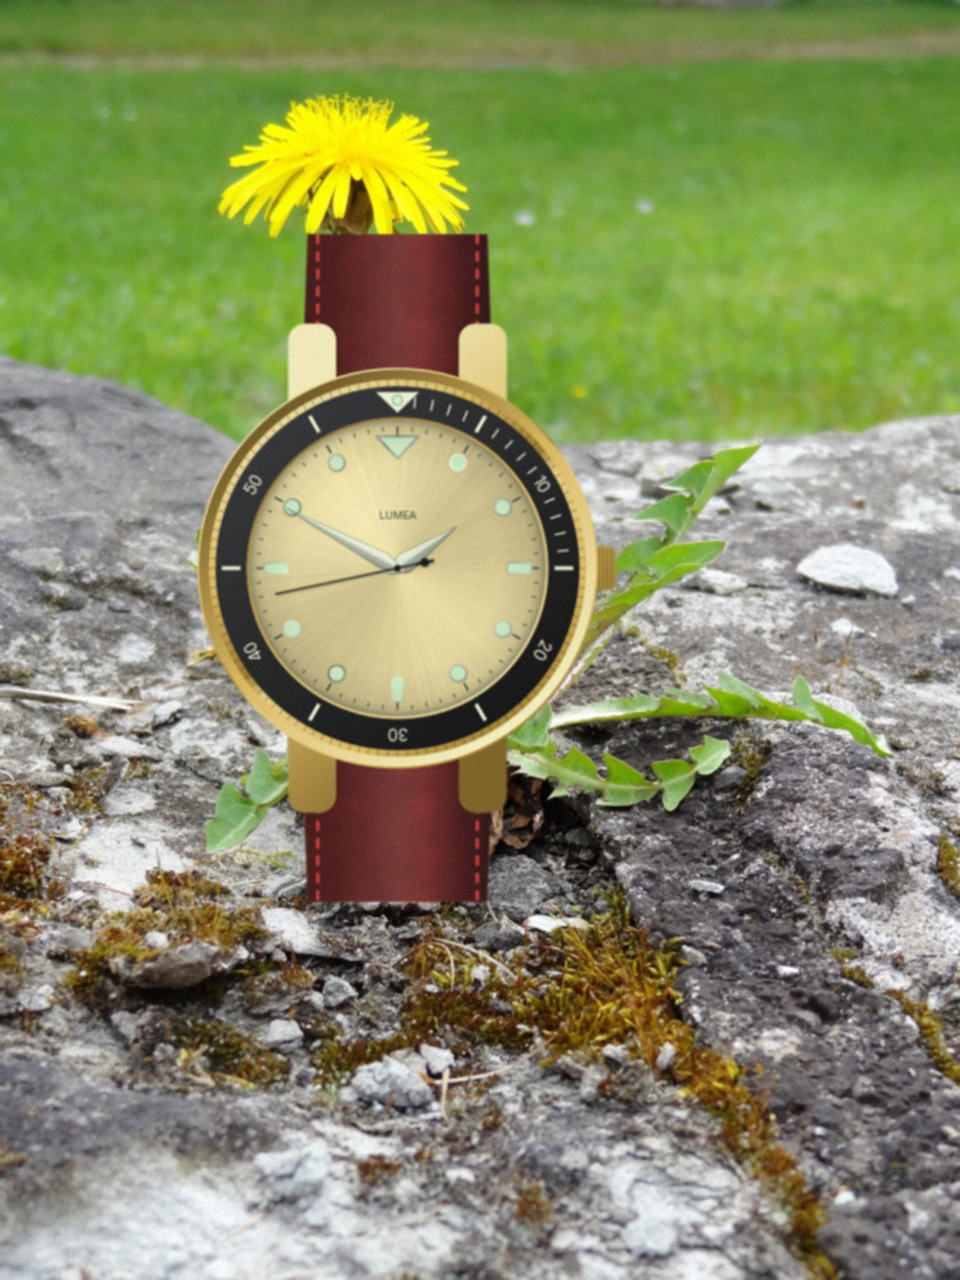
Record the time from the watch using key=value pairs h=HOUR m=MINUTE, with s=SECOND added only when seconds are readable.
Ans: h=1 m=49 s=43
